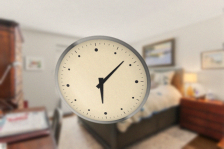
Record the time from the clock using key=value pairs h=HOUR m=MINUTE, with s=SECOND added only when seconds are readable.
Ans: h=6 m=8
